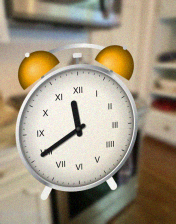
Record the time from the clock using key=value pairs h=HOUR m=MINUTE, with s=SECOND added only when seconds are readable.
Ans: h=11 m=40
